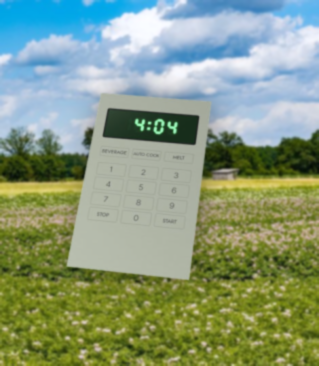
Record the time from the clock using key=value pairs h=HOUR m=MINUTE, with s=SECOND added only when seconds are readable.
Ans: h=4 m=4
